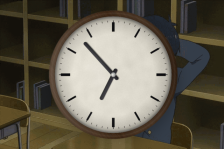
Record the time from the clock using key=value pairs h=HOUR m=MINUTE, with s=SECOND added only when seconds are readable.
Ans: h=6 m=53
